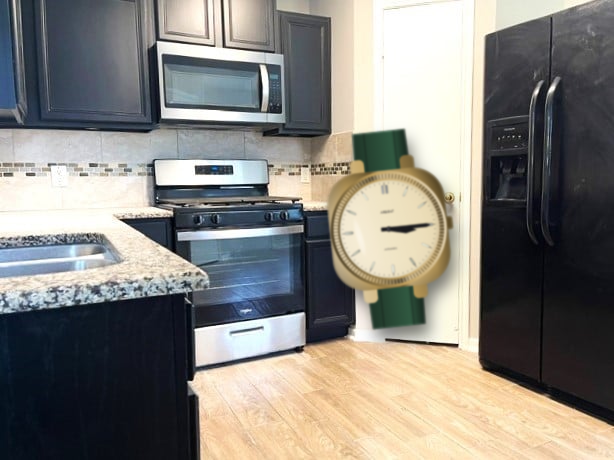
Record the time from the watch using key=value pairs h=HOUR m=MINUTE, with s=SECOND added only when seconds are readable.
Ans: h=3 m=15
